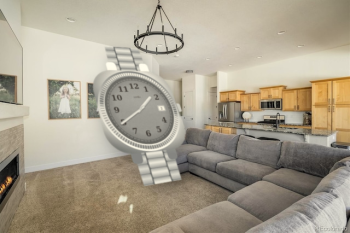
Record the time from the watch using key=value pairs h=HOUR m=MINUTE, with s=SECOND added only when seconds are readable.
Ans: h=1 m=40
